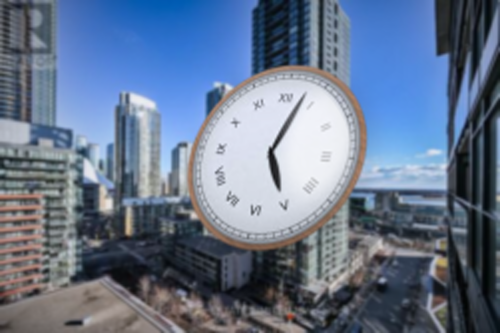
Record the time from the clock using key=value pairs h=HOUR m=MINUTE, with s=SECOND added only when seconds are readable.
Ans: h=5 m=3
